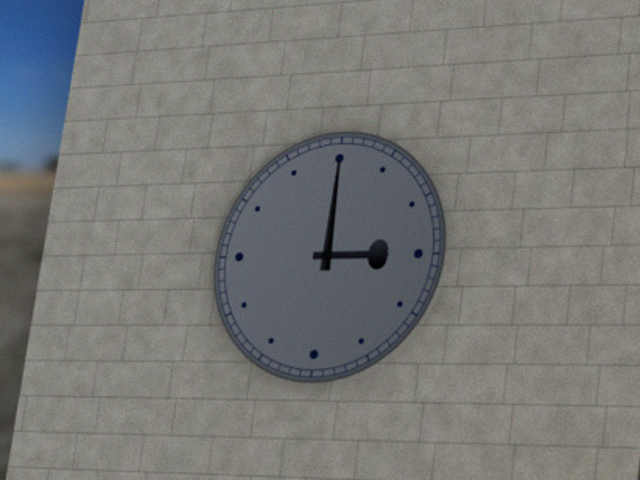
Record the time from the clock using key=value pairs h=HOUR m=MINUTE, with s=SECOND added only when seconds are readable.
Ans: h=3 m=0
